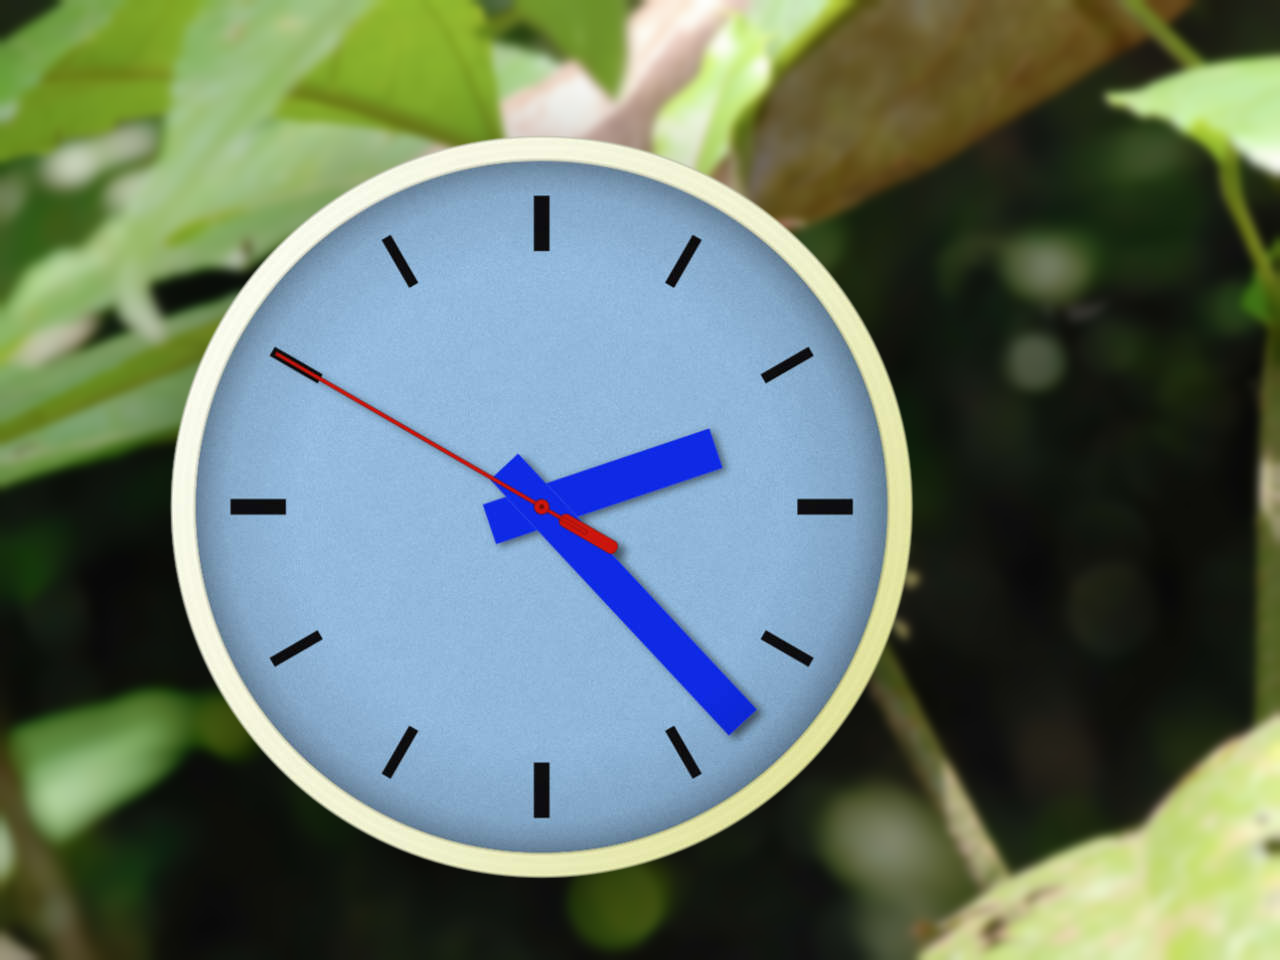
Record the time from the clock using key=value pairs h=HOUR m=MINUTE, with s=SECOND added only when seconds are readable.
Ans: h=2 m=22 s=50
